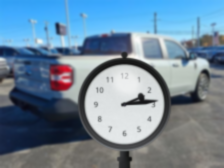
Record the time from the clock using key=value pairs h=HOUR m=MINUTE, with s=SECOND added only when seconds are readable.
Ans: h=2 m=14
